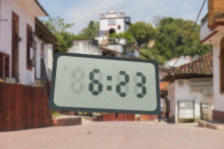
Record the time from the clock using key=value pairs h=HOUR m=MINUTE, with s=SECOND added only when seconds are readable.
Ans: h=6 m=23
